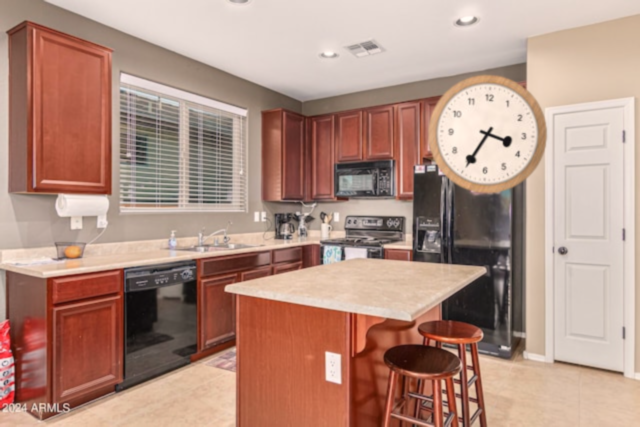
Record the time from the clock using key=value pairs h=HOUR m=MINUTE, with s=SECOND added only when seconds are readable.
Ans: h=3 m=35
